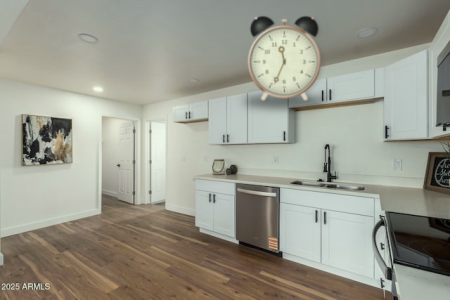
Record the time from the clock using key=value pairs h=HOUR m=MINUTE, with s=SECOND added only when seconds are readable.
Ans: h=11 m=34
